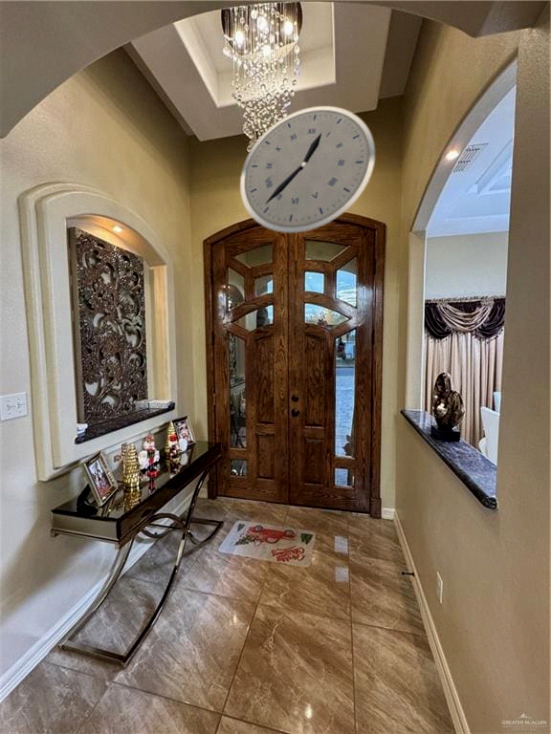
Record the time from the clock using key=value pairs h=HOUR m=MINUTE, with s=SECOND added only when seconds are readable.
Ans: h=12 m=36
